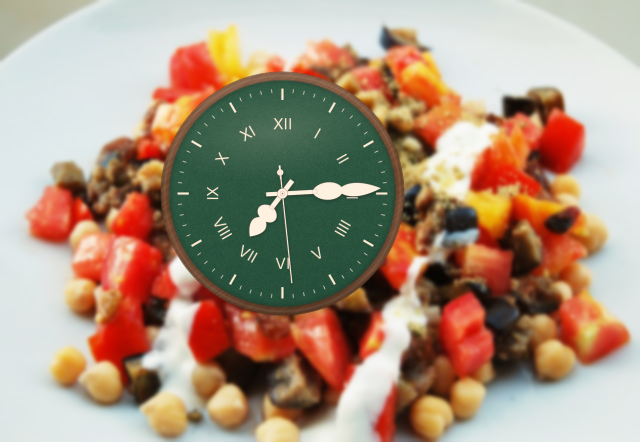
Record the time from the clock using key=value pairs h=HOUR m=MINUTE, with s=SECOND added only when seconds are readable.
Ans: h=7 m=14 s=29
